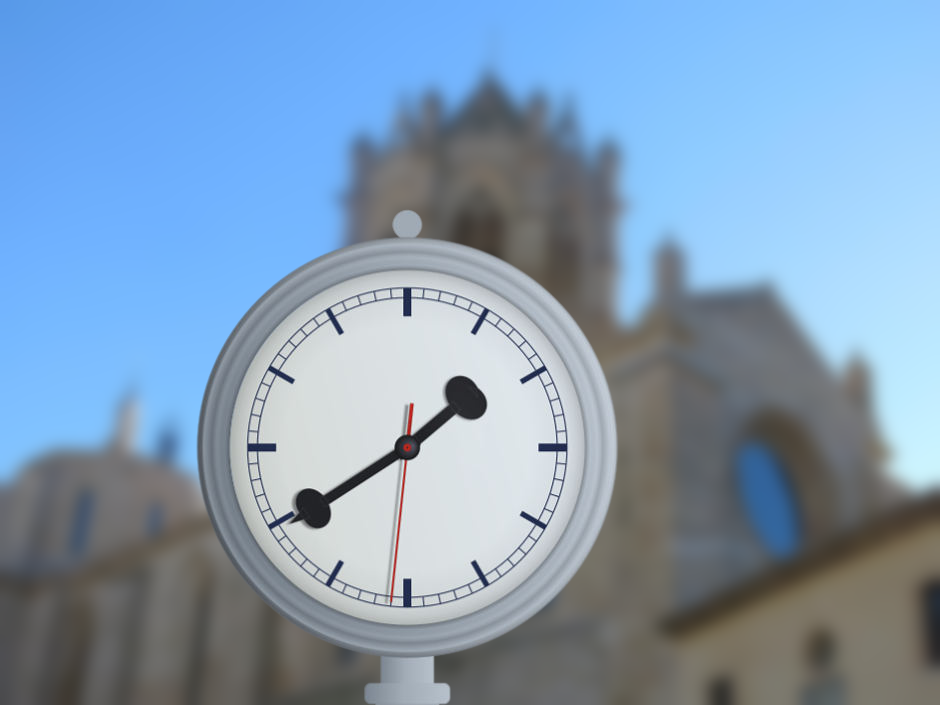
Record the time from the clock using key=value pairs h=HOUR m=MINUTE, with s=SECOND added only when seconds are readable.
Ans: h=1 m=39 s=31
